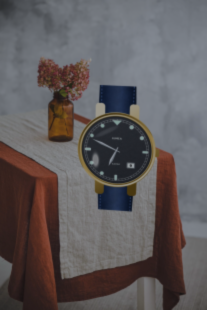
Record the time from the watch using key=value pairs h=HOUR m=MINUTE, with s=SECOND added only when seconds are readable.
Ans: h=6 m=49
